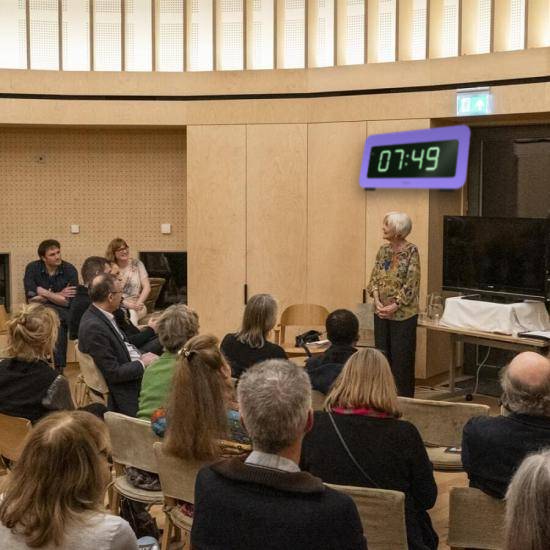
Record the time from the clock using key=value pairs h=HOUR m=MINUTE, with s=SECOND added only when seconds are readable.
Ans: h=7 m=49
